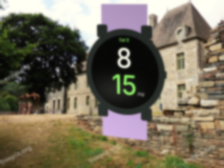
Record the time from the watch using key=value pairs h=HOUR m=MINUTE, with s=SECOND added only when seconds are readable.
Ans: h=8 m=15
